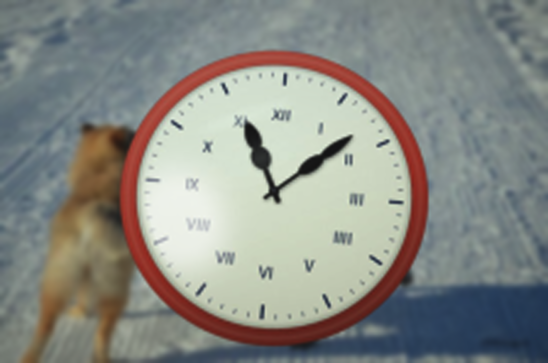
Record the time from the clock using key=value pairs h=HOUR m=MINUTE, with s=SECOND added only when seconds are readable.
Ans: h=11 m=8
